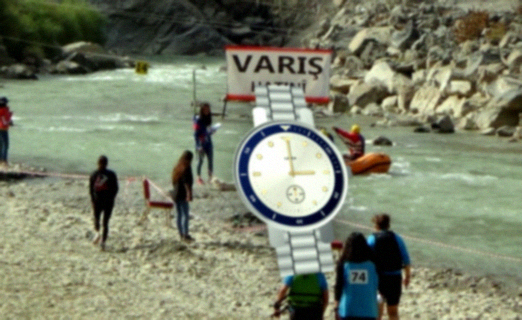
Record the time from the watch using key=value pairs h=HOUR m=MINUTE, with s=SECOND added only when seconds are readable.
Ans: h=3 m=0
